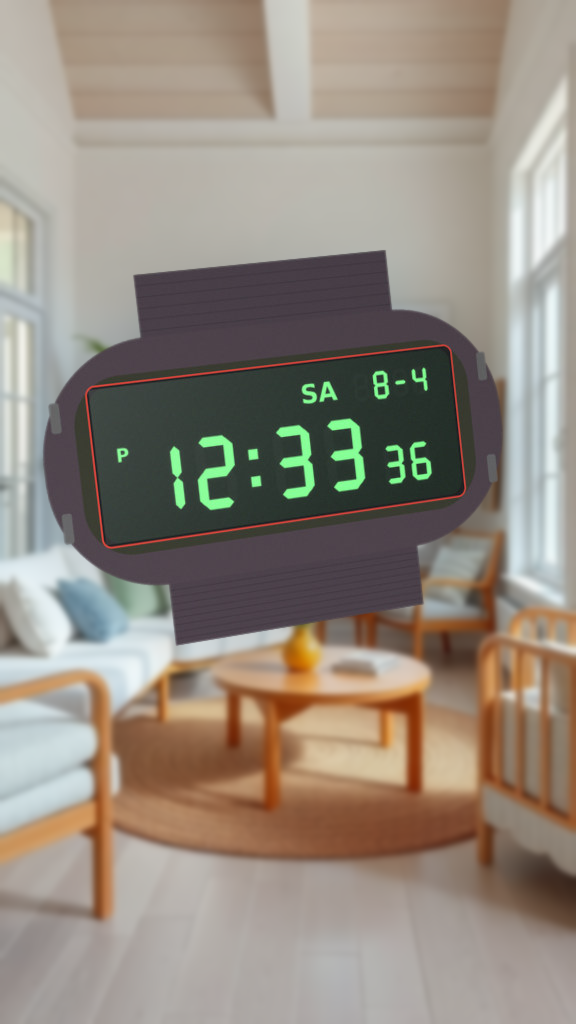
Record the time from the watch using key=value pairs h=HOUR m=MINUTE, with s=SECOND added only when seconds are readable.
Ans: h=12 m=33 s=36
